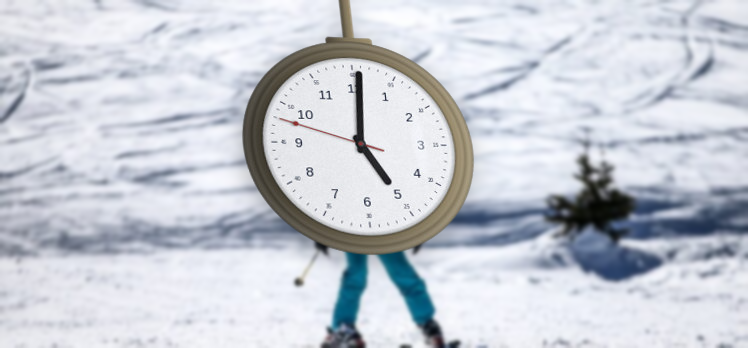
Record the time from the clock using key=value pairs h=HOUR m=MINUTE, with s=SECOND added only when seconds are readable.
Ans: h=5 m=0 s=48
